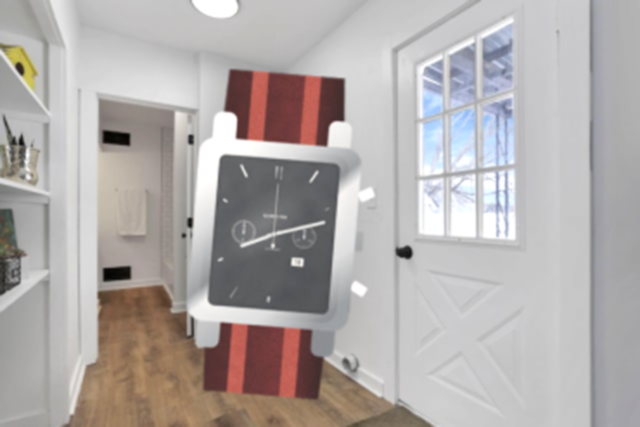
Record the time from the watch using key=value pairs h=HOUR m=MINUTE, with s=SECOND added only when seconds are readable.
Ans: h=8 m=12
